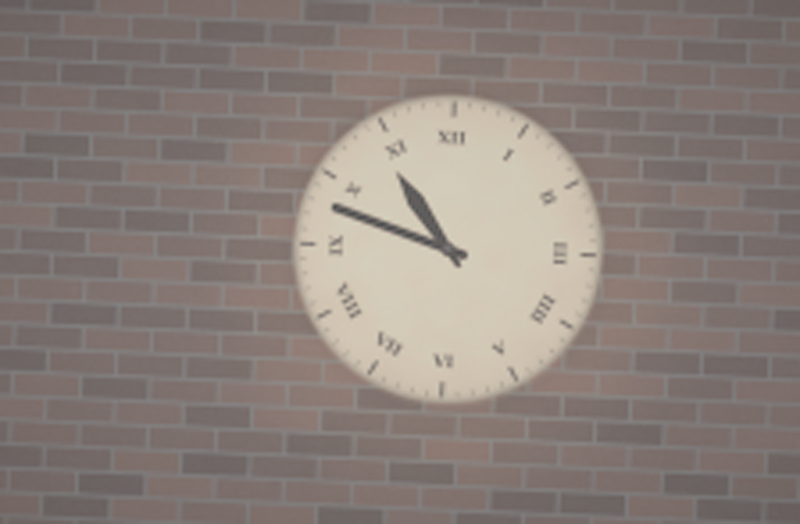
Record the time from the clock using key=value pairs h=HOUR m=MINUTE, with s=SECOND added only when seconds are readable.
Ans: h=10 m=48
